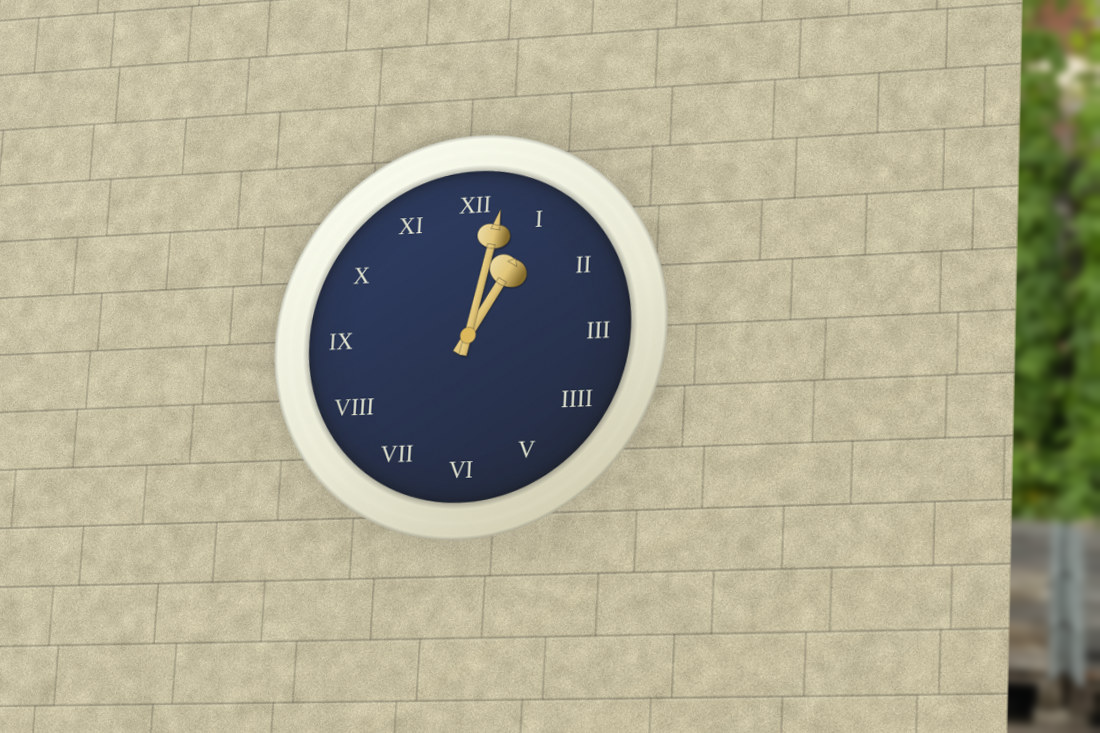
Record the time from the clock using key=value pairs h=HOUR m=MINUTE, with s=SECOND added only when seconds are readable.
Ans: h=1 m=2
